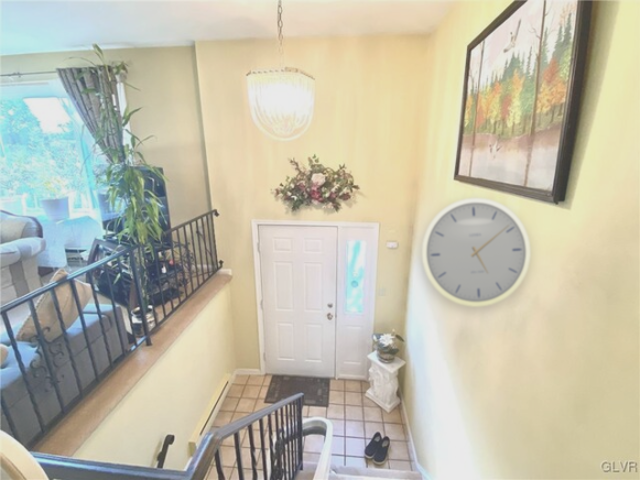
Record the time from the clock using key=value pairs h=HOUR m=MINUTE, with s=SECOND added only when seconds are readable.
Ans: h=5 m=9
